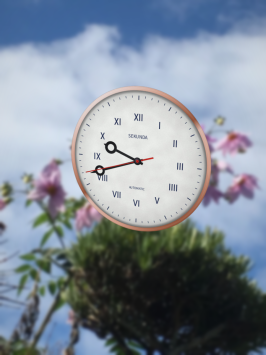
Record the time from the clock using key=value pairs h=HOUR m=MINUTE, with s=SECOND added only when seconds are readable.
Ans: h=9 m=41 s=42
